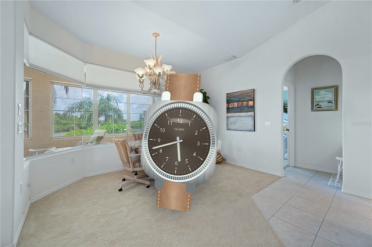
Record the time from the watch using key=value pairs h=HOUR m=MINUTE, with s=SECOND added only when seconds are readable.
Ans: h=5 m=42
